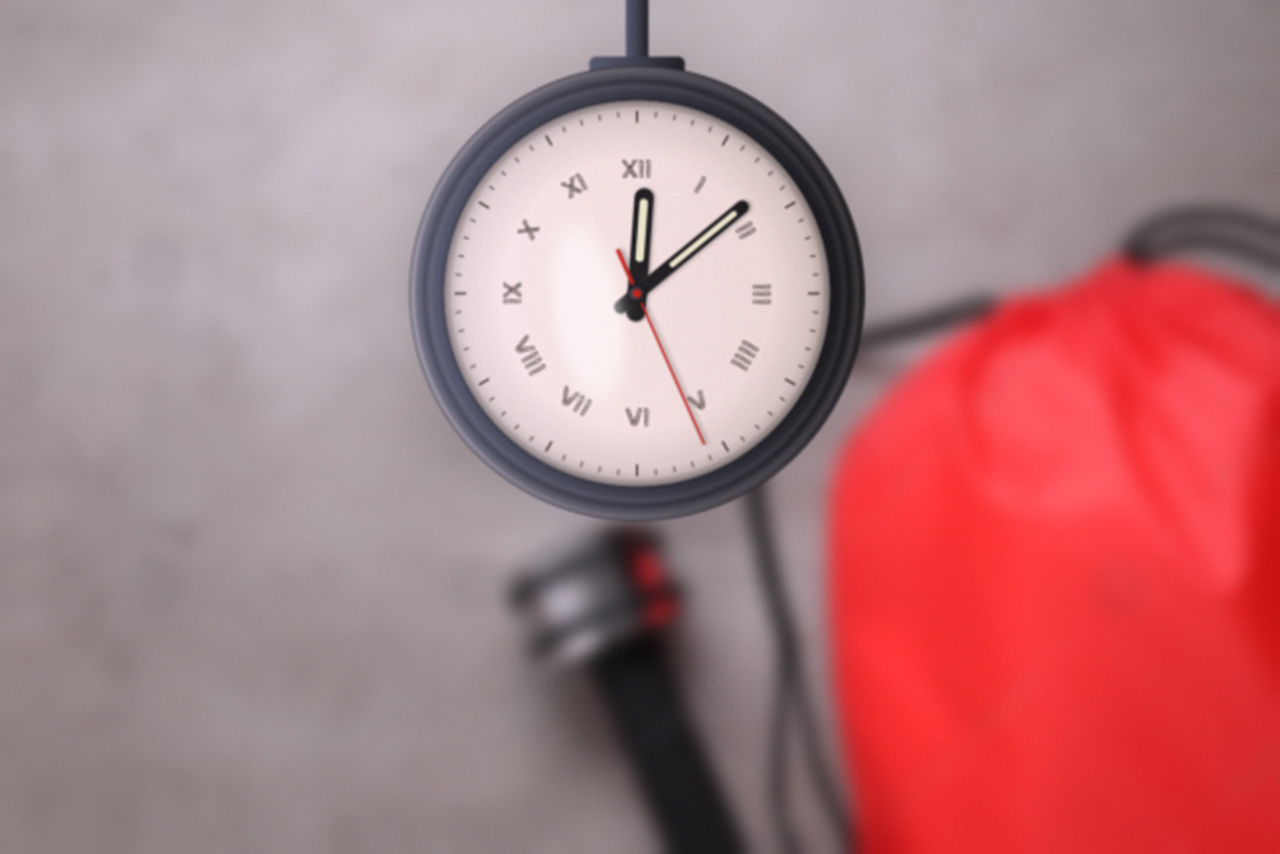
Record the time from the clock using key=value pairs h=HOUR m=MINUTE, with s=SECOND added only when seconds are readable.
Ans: h=12 m=8 s=26
